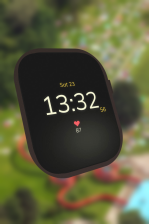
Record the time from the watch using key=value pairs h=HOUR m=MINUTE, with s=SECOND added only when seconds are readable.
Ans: h=13 m=32
